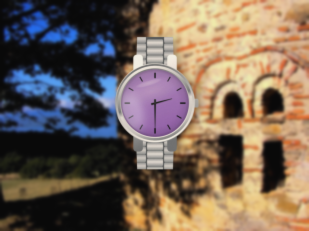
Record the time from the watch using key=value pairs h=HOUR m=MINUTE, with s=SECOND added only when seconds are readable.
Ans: h=2 m=30
